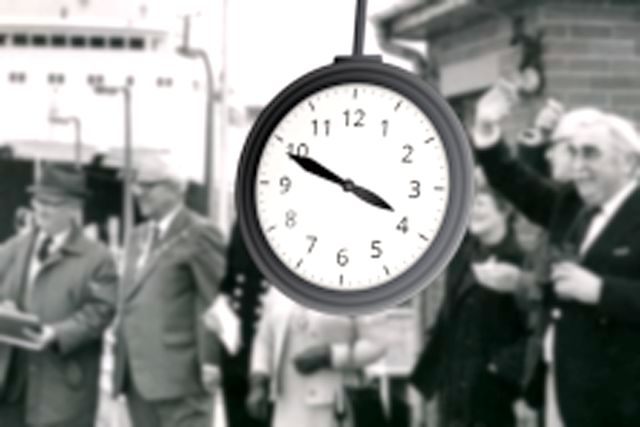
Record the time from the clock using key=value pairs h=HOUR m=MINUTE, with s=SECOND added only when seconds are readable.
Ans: h=3 m=49
